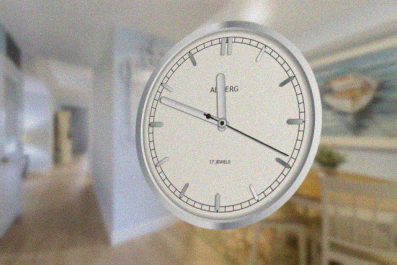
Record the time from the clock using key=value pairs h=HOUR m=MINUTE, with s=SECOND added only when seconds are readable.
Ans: h=11 m=48 s=19
